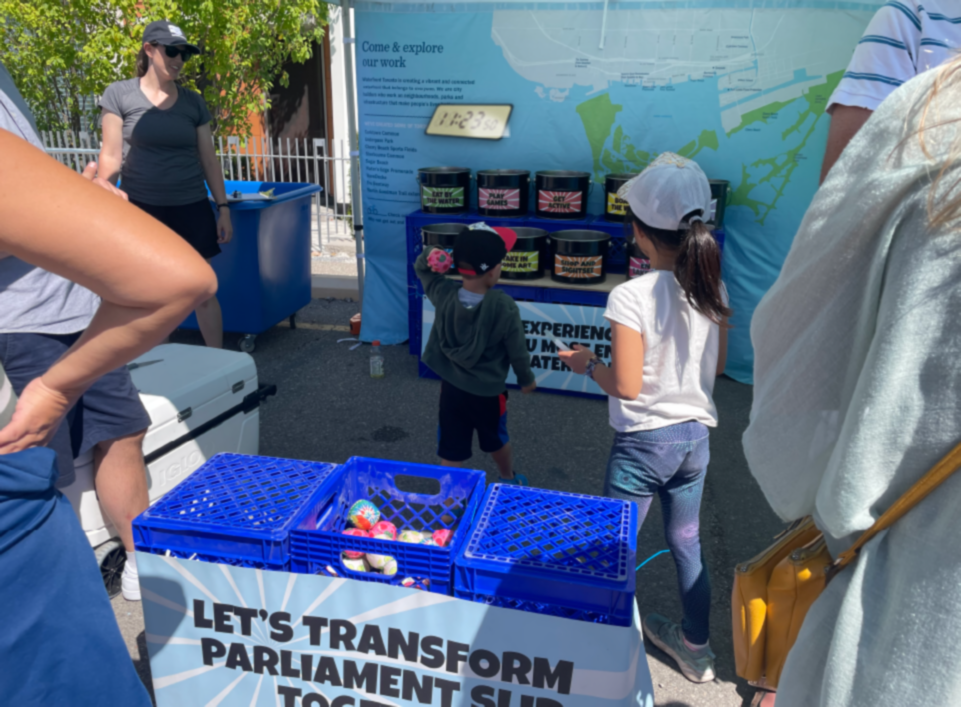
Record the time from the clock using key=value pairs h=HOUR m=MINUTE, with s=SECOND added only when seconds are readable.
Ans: h=11 m=23
